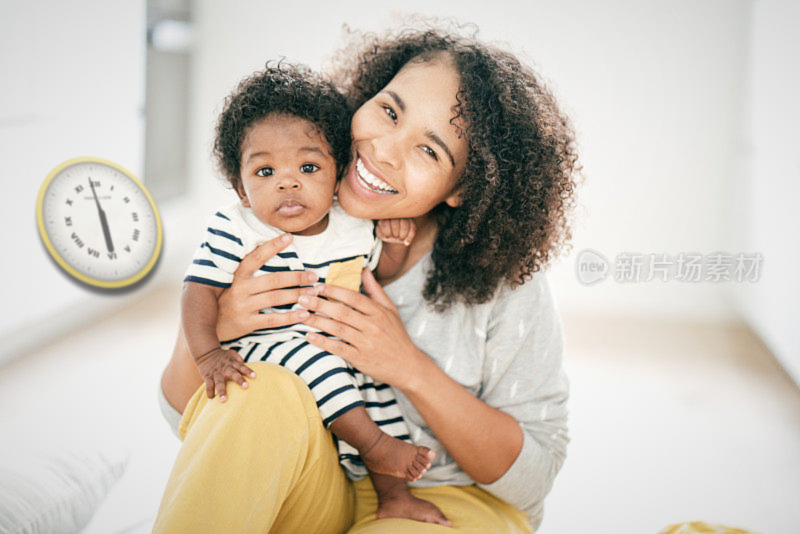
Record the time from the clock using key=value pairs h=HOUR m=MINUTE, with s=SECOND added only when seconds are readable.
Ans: h=5 m=59
